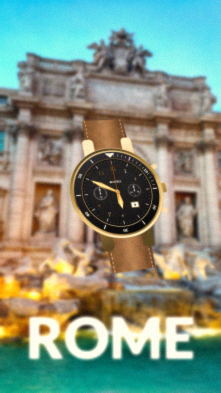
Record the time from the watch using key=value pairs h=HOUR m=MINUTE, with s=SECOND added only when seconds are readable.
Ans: h=5 m=50
